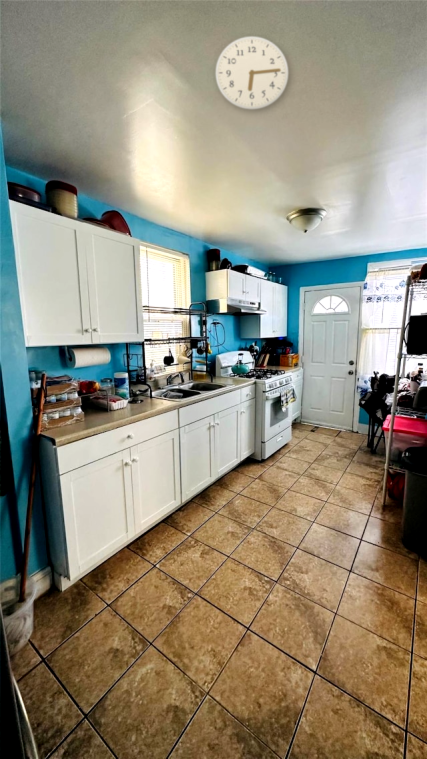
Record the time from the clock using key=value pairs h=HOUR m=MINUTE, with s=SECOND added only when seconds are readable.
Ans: h=6 m=14
